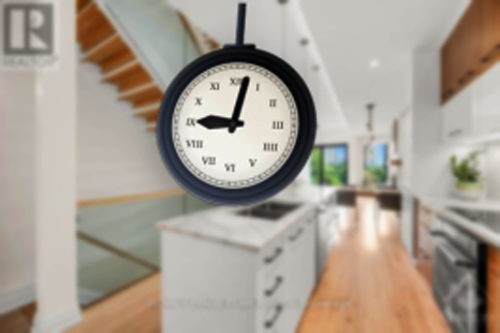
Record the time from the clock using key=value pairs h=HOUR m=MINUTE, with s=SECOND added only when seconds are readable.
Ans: h=9 m=2
